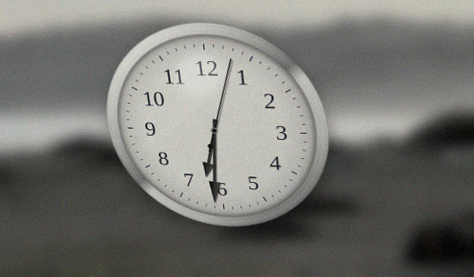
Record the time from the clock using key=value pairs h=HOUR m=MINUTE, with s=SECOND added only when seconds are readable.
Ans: h=6 m=31 s=3
